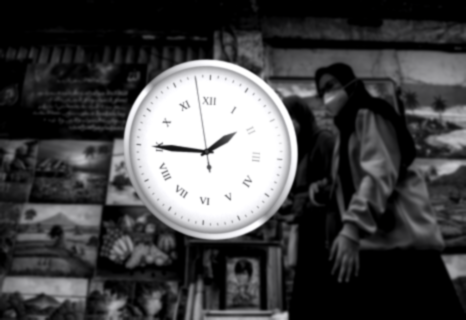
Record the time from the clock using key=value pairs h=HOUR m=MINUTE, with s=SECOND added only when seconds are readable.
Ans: h=1 m=44 s=58
